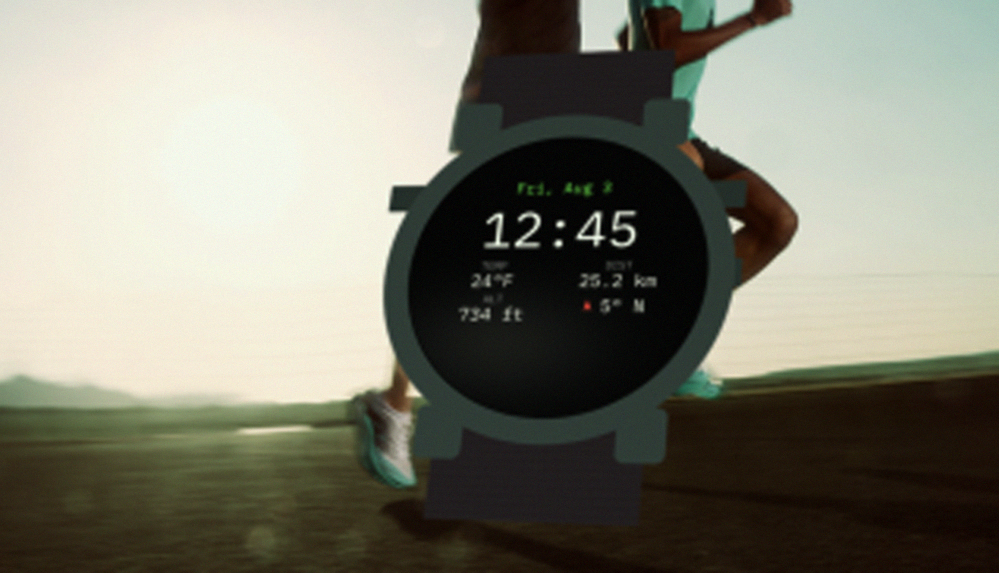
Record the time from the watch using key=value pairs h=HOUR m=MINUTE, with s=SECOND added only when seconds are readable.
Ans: h=12 m=45
